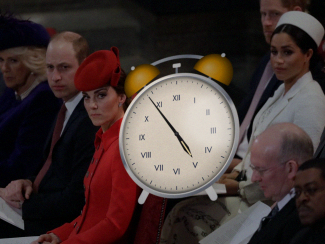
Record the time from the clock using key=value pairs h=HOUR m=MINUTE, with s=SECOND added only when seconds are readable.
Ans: h=4 m=54
